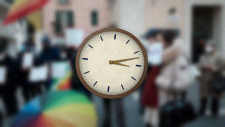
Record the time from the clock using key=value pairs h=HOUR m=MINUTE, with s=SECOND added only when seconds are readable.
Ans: h=3 m=12
